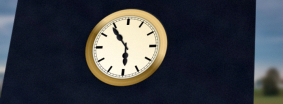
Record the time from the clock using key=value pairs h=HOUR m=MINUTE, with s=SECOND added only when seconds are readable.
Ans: h=5 m=54
